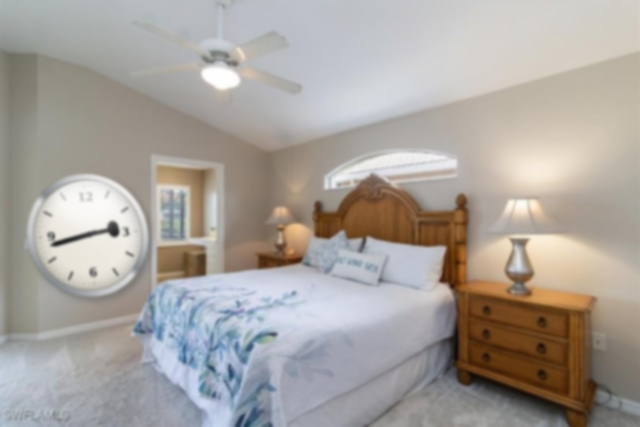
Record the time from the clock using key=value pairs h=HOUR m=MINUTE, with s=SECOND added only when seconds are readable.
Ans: h=2 m=43
